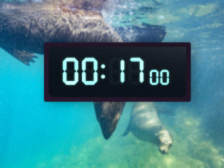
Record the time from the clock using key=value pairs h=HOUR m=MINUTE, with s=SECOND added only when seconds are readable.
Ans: h=0 m=17 s=0
